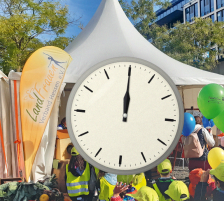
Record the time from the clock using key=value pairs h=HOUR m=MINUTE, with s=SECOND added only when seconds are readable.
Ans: h=12 m=0
